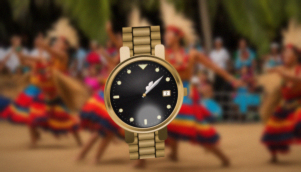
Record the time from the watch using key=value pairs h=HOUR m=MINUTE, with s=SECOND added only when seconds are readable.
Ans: h=1 m=8
